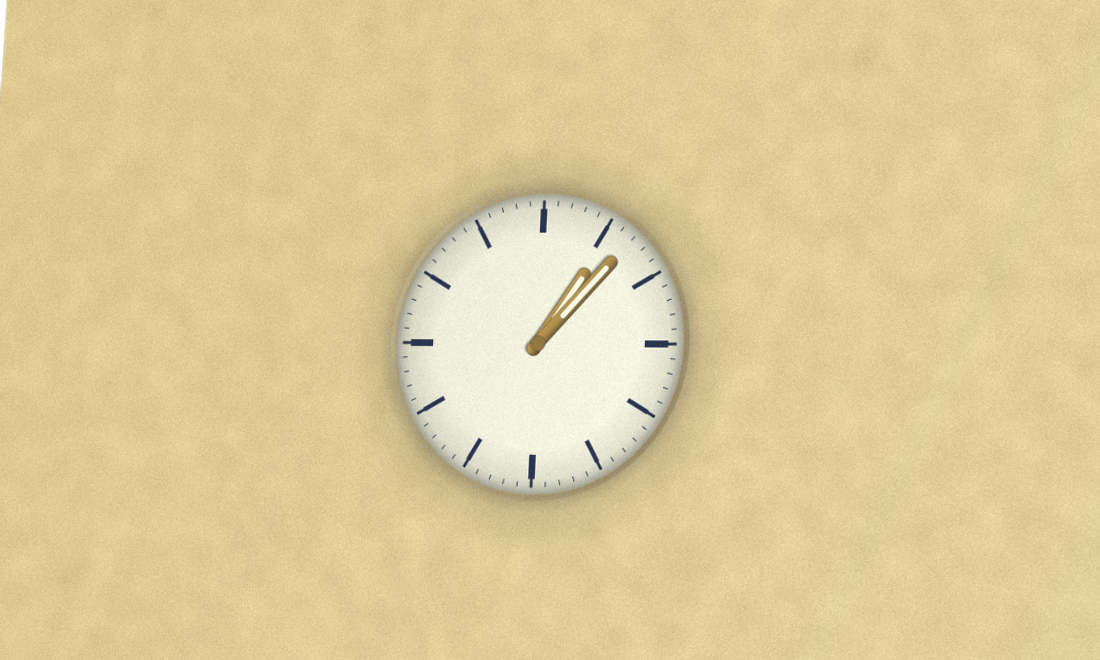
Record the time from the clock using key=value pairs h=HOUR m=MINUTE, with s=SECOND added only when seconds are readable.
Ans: h=1 m=7
